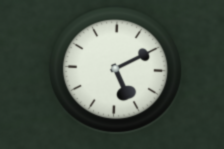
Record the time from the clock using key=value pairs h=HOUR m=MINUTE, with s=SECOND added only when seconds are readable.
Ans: h=5 m=10
